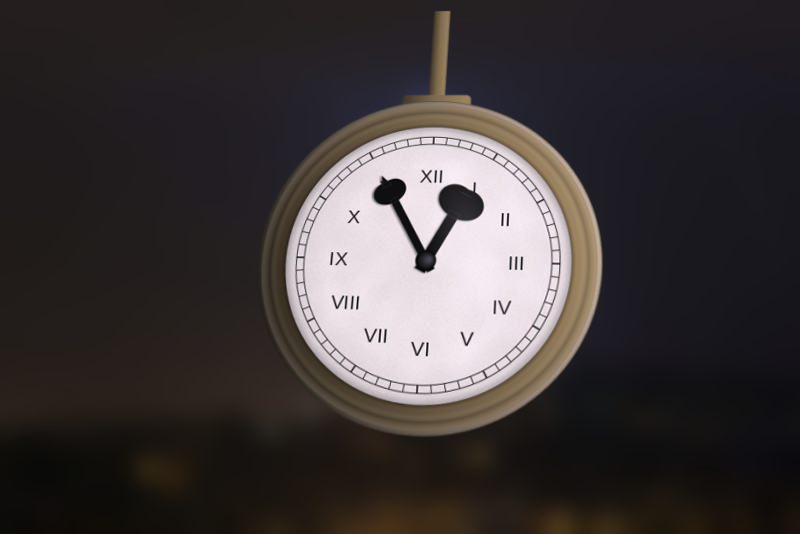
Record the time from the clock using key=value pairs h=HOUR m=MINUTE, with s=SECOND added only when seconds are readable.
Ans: h=12 m=55
